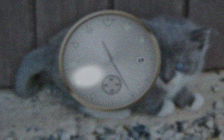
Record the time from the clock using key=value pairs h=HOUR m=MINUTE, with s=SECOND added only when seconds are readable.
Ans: h=11 m=25
